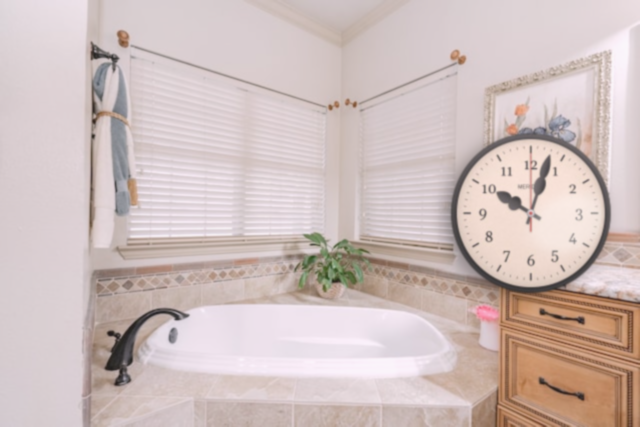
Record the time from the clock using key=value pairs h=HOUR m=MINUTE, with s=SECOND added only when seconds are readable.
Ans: h=10 m=3 s=0
